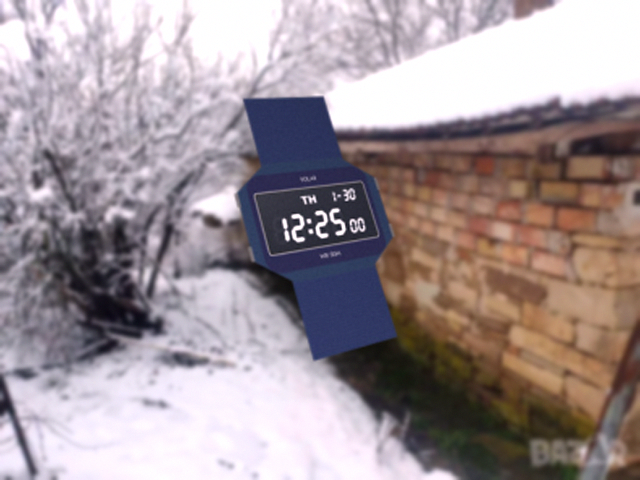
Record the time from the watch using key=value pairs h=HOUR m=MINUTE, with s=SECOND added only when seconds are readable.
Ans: h=12 m=25 s=0
